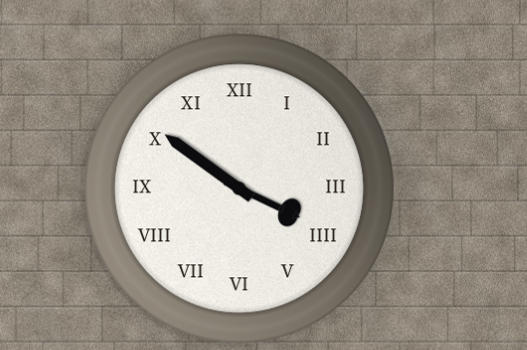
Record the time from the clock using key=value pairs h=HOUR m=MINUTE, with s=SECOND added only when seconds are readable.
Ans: h=3 m=51
